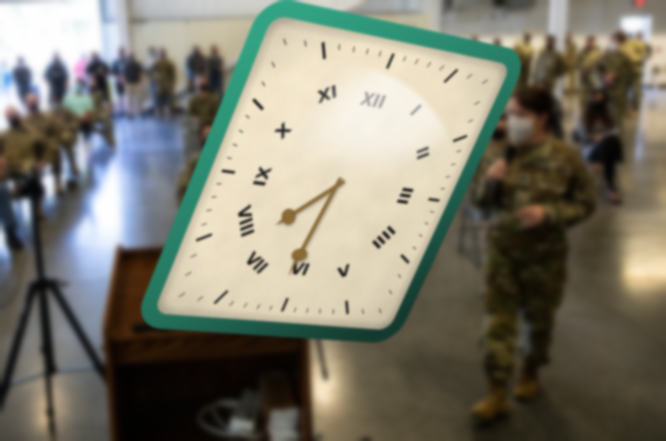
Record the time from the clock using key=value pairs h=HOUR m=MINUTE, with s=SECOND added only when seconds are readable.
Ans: h=7 m=31
